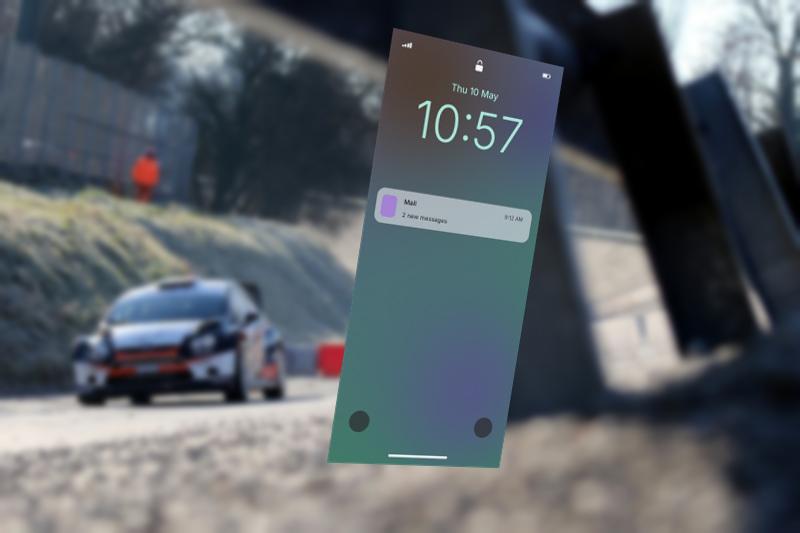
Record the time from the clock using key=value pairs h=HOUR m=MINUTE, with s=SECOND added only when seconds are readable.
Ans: h=10 m=57
